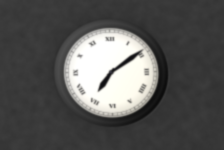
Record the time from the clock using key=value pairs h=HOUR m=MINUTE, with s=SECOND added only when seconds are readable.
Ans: h=7 m=9
